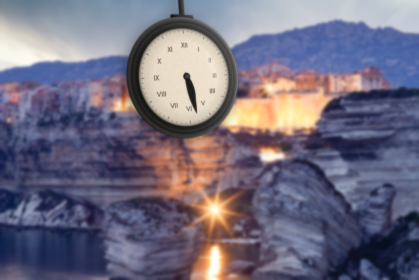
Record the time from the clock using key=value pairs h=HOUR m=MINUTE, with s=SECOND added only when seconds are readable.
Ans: h=5 m=28
